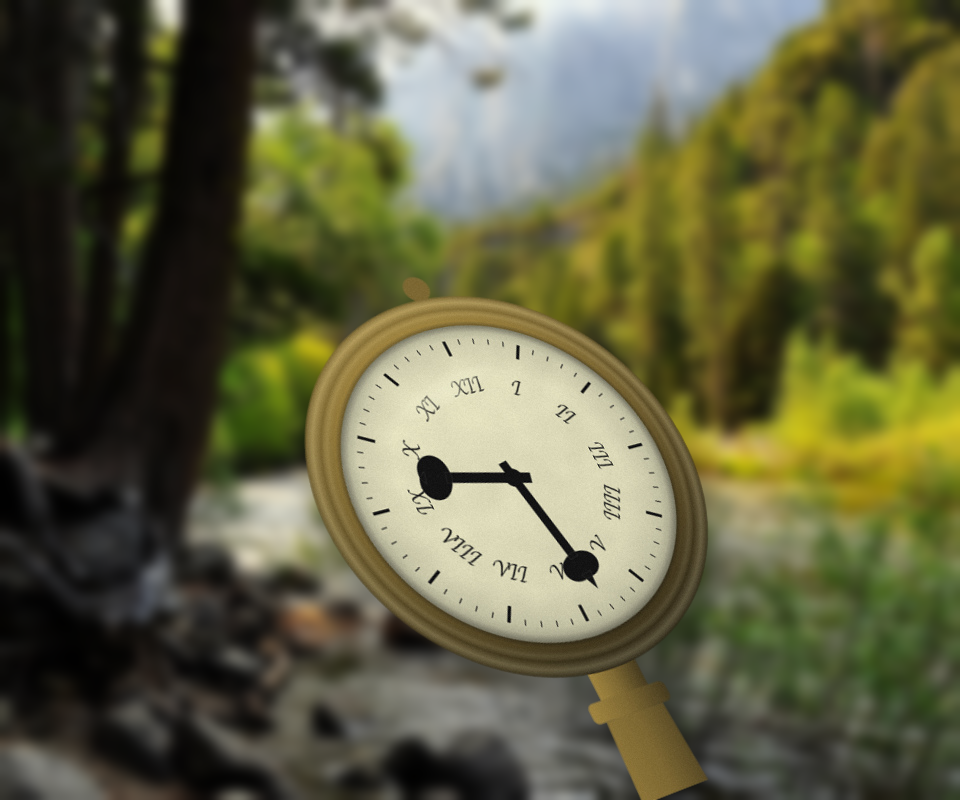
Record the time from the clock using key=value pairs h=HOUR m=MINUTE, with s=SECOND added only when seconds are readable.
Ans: h=9 m=28
